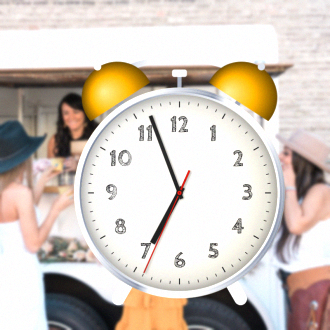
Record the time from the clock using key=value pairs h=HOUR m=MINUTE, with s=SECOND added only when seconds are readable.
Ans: h=6 m=56 s=34
